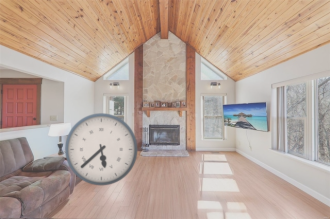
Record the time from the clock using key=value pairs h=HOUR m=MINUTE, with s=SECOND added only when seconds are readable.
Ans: h=5 m=38
